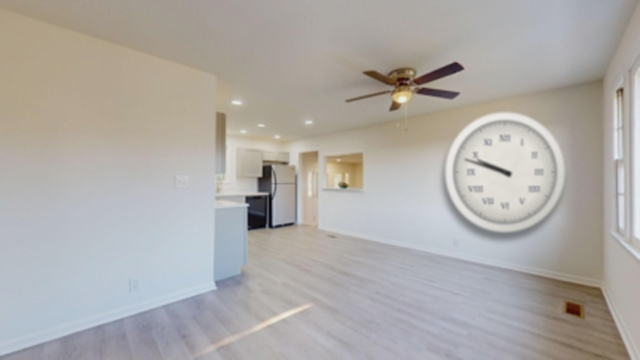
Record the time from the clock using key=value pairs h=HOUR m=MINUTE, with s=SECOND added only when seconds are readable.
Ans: h=9 m=48
